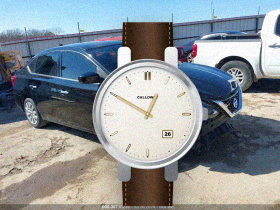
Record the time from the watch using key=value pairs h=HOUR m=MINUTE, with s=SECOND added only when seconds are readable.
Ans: h=12 m=50
